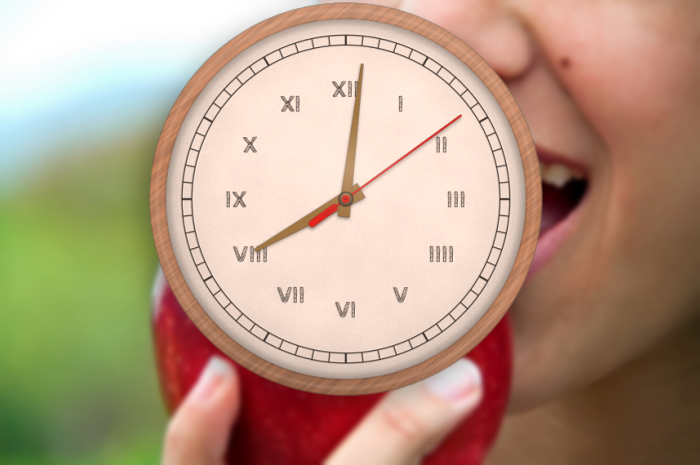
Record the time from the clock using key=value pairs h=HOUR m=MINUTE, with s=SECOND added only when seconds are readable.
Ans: h=8 m=1 s=9
